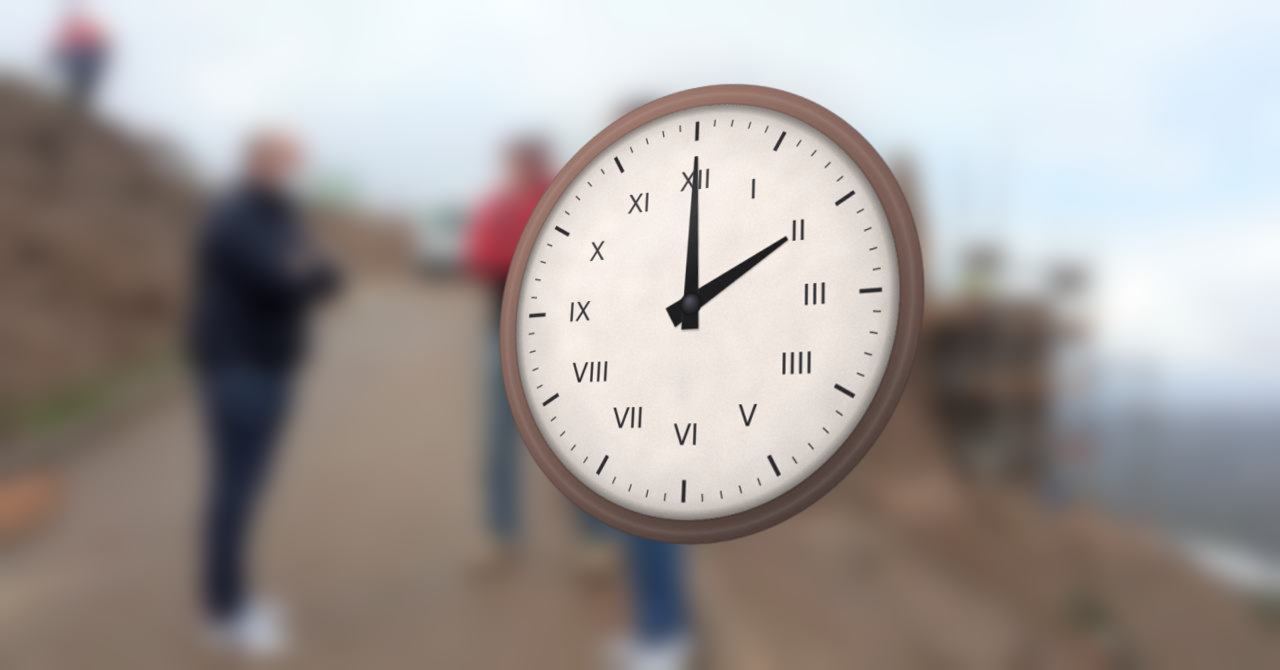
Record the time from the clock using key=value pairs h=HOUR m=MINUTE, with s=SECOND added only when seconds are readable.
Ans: h=2 m=0
